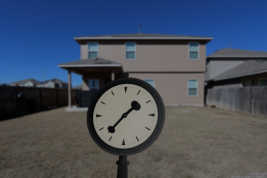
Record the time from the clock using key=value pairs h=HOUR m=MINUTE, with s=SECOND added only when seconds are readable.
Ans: h=1 m=37
